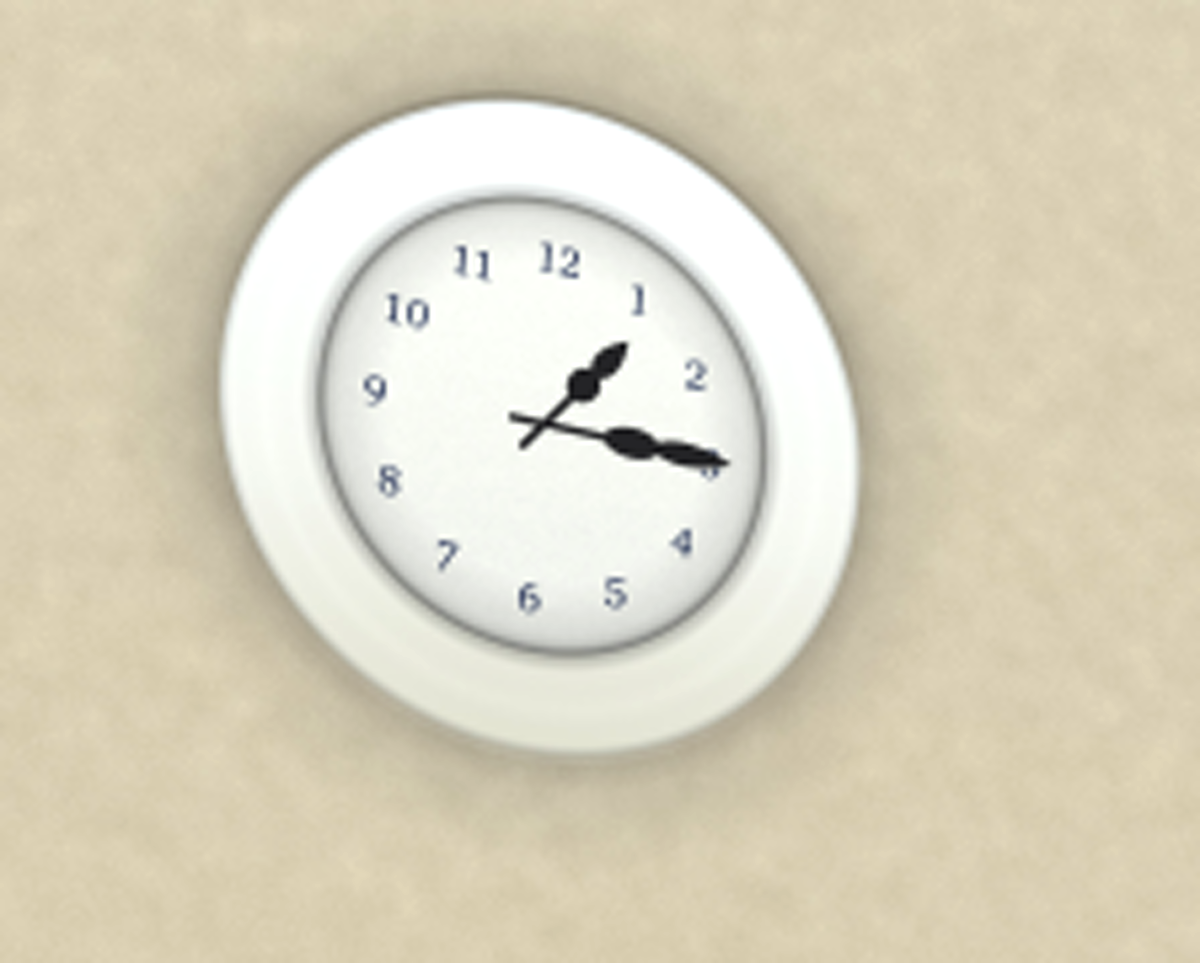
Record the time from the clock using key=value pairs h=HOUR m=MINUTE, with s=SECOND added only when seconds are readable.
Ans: h=1 m=15
